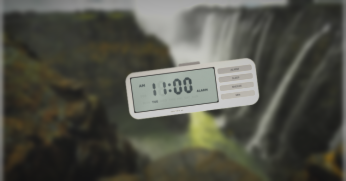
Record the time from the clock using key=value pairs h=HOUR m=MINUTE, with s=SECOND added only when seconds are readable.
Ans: h=11 m=0
